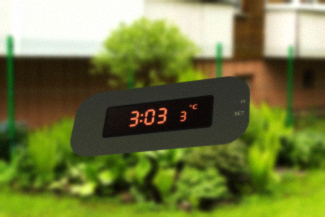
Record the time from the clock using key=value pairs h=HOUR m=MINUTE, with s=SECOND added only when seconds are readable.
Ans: h=3 m=3
